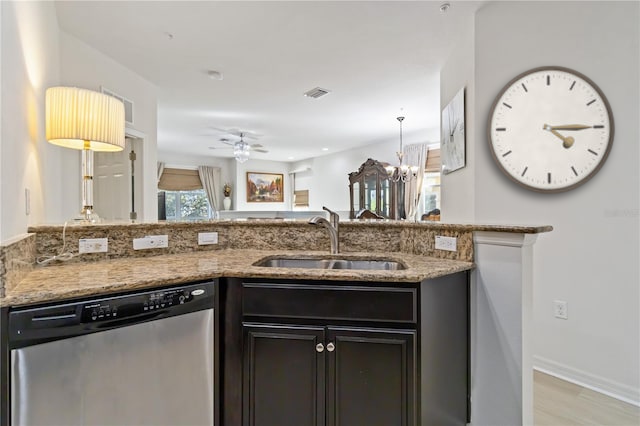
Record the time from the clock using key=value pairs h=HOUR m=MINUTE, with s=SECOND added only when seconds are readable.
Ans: h=4 m=15
